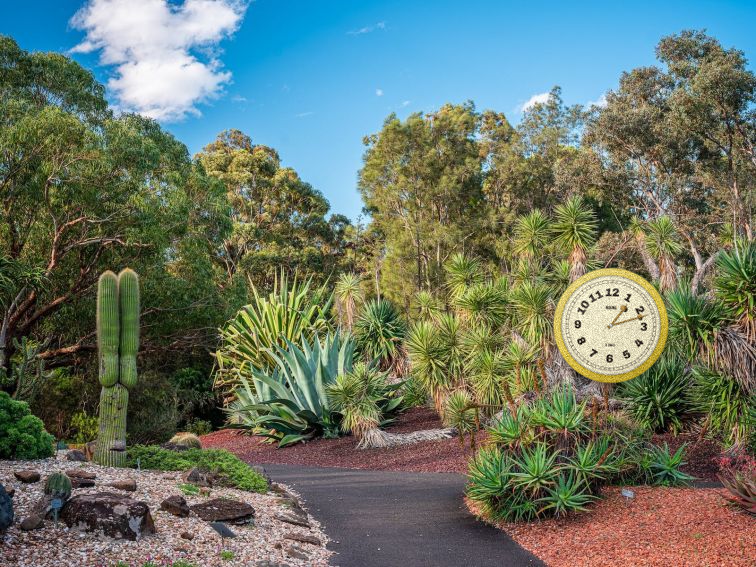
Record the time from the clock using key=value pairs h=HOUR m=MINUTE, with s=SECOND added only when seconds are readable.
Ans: h=1 m=12
